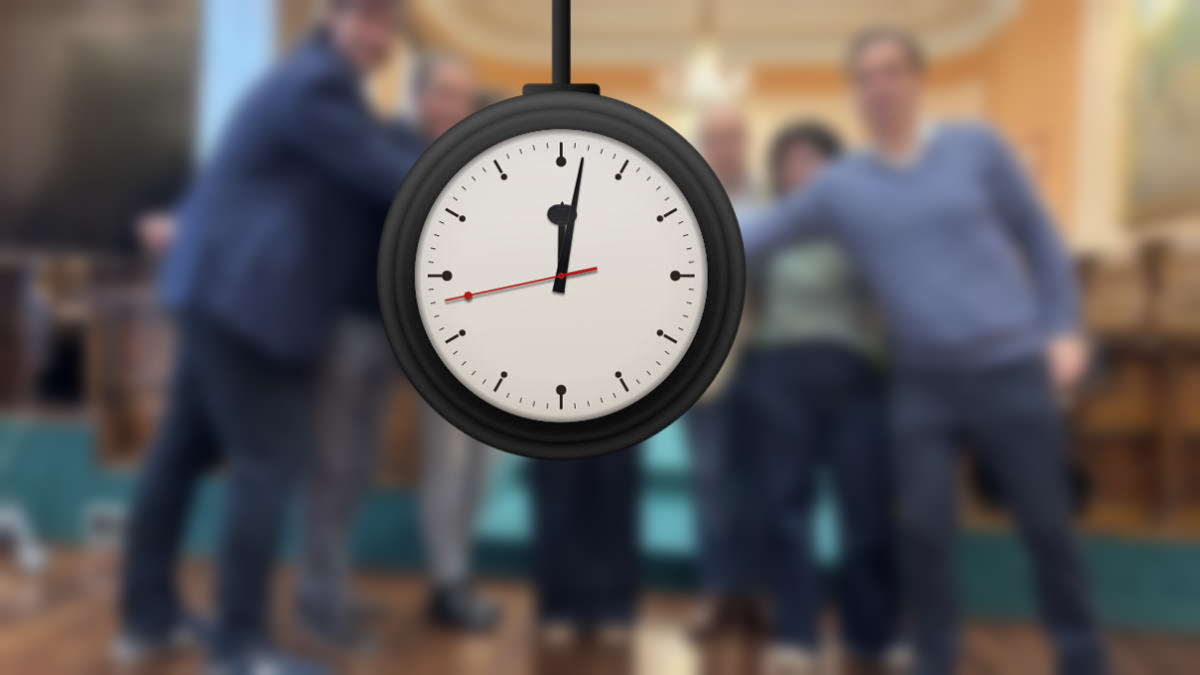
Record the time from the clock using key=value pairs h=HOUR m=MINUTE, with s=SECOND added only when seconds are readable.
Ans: h=12 m=1 s=43
